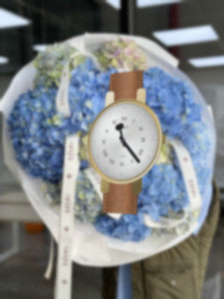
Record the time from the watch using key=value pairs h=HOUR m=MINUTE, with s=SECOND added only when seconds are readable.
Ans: h=11 m=23
